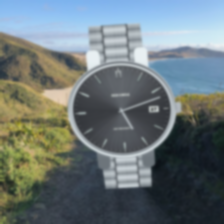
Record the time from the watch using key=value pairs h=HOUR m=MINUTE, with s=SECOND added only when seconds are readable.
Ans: h=5 m=12
